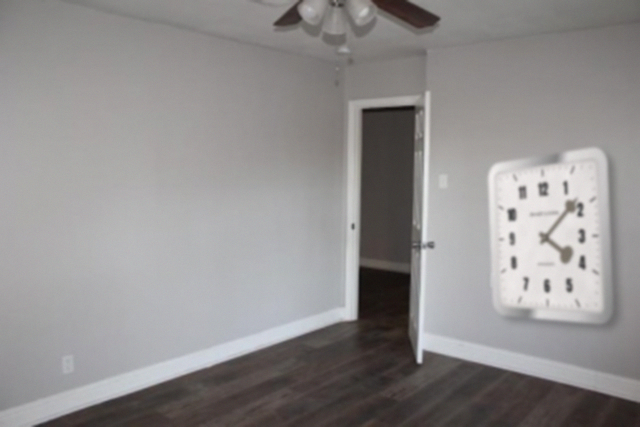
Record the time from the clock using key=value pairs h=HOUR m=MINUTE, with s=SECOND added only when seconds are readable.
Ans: h=4 m=8
